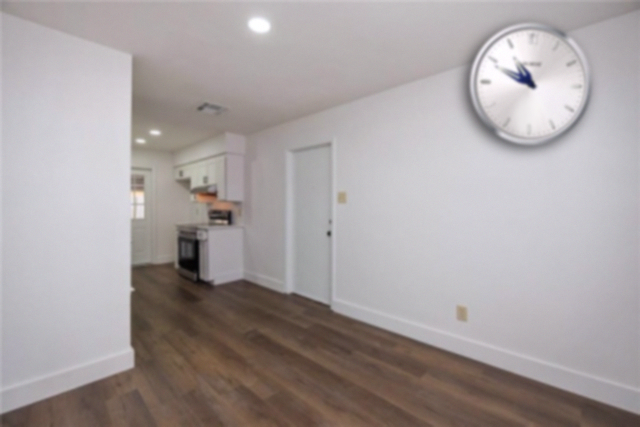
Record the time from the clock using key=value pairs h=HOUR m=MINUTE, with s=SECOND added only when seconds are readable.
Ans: h=10 m=49
